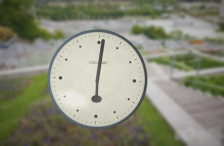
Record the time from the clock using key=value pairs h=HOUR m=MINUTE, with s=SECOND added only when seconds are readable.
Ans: h=6 m=1
